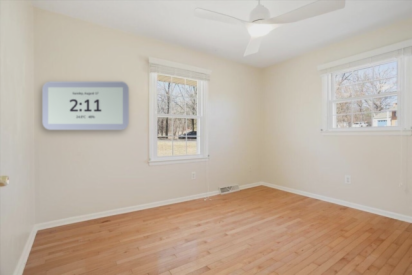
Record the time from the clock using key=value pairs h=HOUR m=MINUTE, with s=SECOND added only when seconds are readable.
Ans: h=2 m=11
